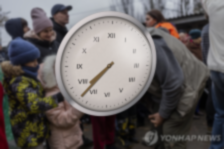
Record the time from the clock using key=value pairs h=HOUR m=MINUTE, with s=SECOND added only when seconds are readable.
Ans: h=7 m=37
